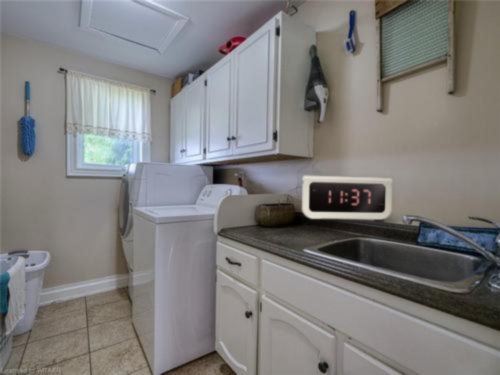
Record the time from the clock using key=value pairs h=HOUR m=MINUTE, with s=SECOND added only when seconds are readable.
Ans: h=11 m=37
